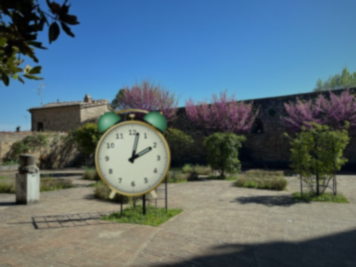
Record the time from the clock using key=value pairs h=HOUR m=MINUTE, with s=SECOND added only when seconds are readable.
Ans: h=2 m=2
